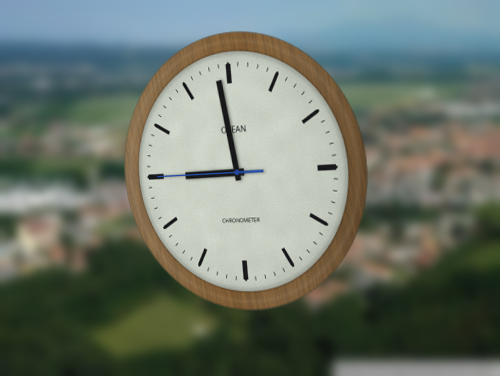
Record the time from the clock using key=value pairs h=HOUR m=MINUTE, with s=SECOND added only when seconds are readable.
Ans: h=8 m=58 s=45
